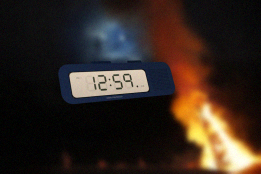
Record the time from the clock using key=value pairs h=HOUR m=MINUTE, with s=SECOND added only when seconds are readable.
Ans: h=12 m=59
